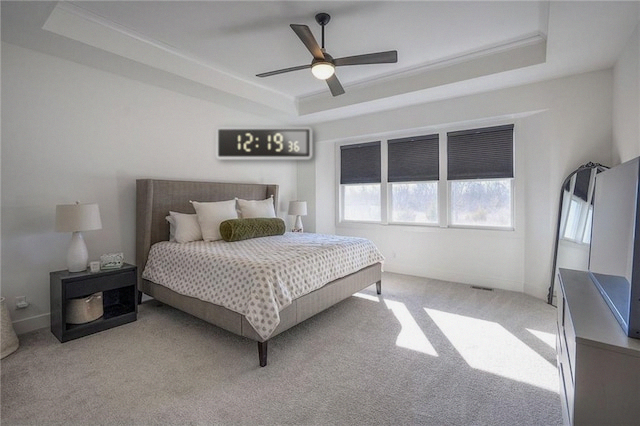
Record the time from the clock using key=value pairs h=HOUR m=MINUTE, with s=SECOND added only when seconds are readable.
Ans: h=12 m=19 s=36
